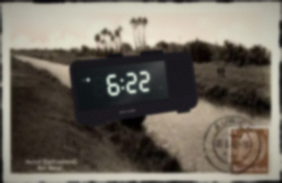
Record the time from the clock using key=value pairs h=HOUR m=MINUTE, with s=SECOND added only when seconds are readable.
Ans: h=6 m=22
